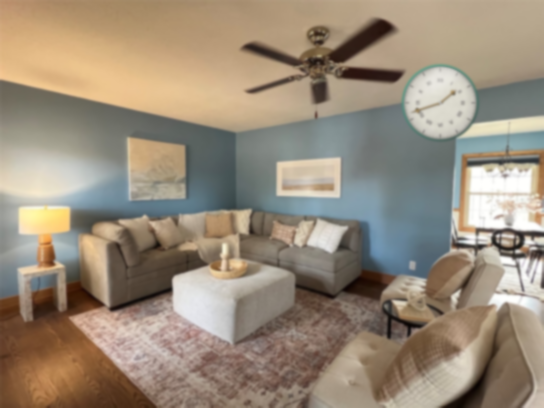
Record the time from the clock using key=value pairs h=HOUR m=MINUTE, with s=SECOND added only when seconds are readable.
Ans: h=1 m=42
